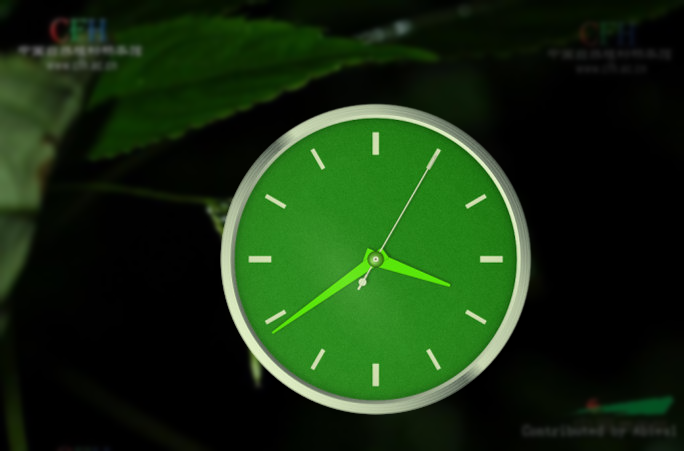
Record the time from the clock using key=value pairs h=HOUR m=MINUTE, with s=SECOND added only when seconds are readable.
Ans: h=3 m=39 s=5
